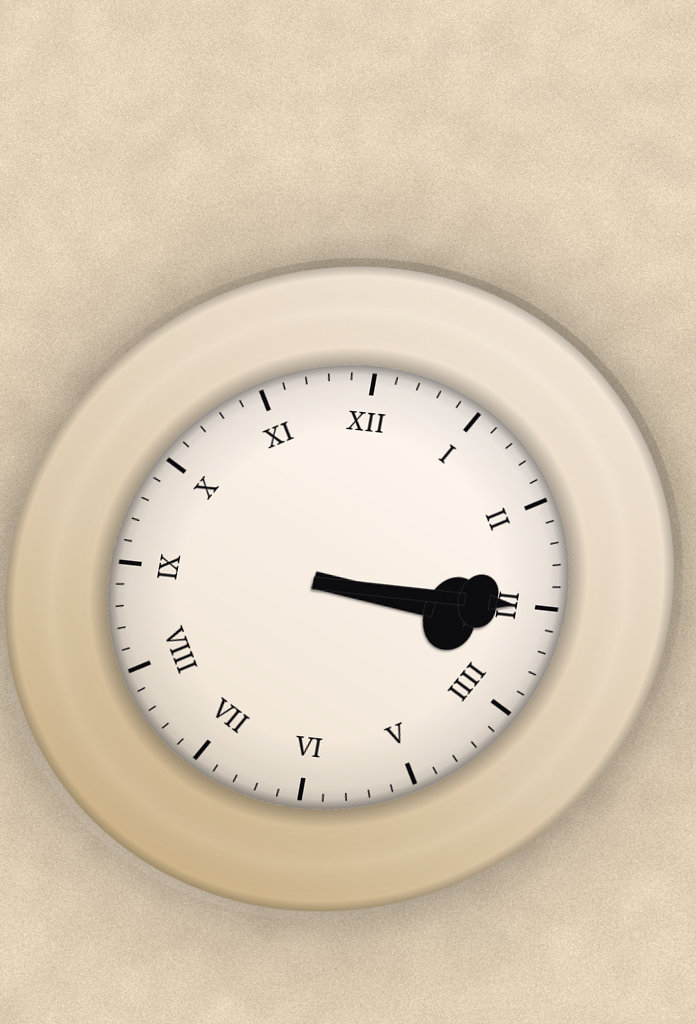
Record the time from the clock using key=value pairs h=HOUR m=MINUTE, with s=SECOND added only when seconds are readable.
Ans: h=3 m=15
